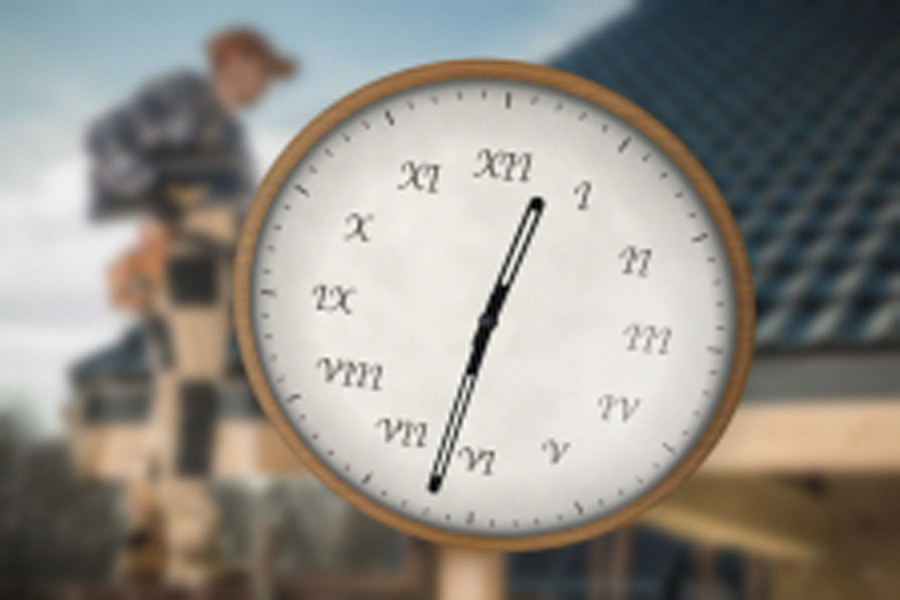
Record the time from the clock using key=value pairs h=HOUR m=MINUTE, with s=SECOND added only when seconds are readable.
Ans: h=12 m=32
